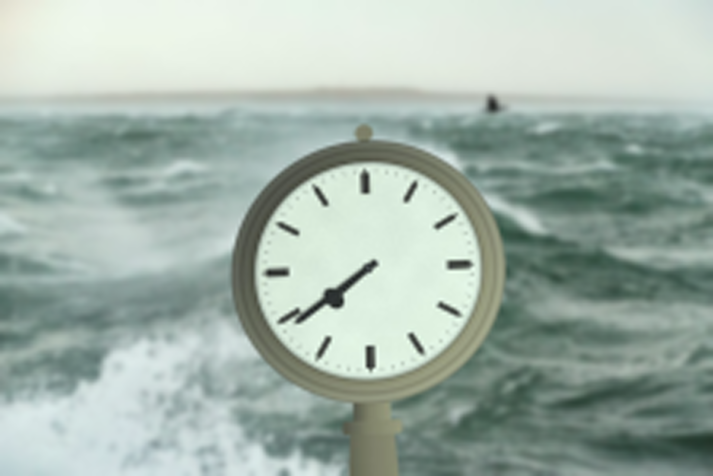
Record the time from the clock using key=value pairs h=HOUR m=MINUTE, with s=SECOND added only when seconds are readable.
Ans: h=7 m=39
